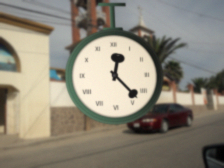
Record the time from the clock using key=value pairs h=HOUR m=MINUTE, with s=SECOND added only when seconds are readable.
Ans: h=12 m=23
